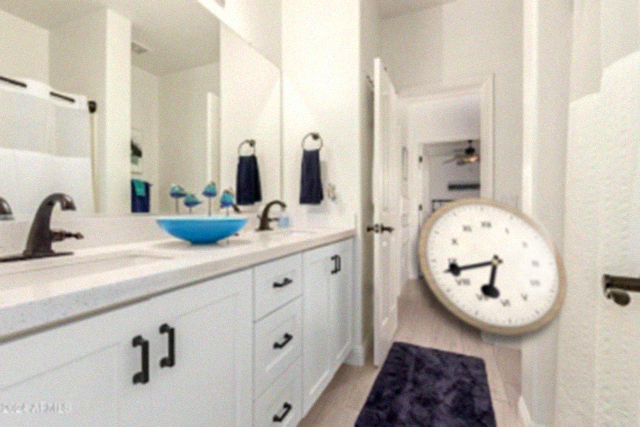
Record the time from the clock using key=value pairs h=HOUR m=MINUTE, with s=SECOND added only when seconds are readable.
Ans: h=6 m=43
